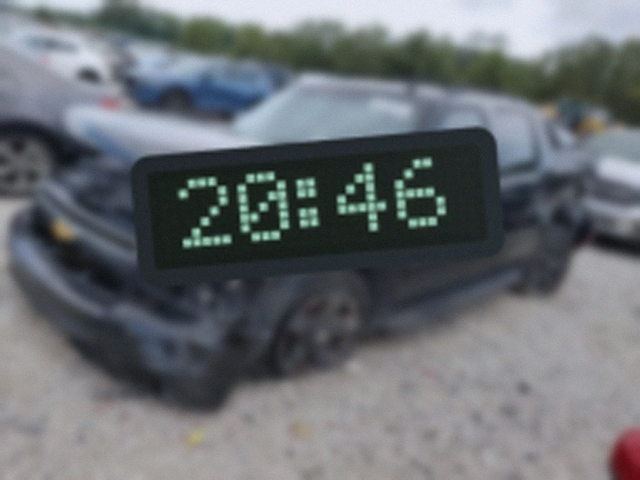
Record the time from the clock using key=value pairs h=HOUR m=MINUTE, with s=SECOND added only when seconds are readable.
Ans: h=20 m=46
